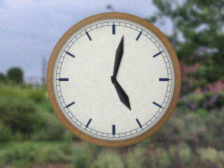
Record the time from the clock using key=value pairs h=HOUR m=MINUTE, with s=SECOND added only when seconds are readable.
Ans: h=5 m=2
